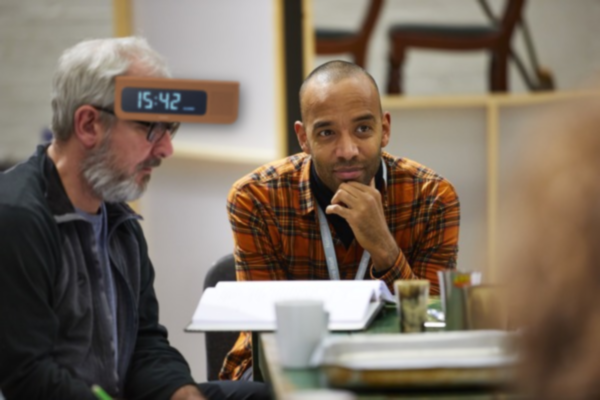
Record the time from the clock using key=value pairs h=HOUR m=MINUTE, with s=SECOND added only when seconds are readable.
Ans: h=15 m=42
